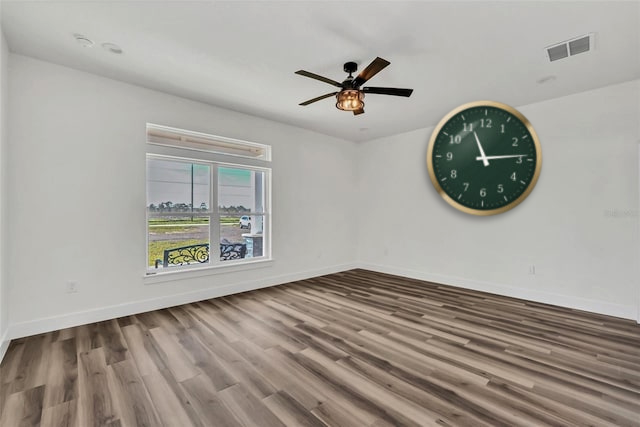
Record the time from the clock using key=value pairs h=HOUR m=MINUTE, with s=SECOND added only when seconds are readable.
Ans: h=11 m=14
